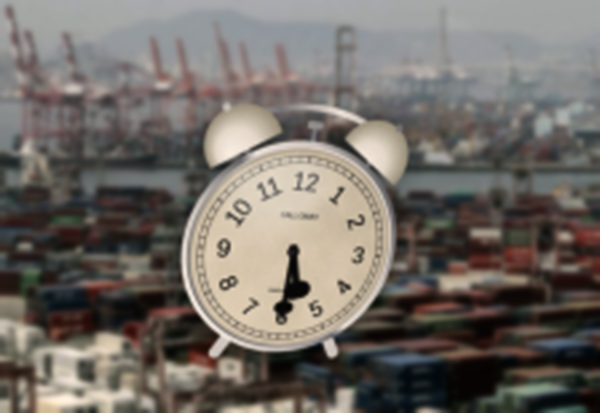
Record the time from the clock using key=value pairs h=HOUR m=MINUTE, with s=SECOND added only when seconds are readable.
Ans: h=5 m=30
